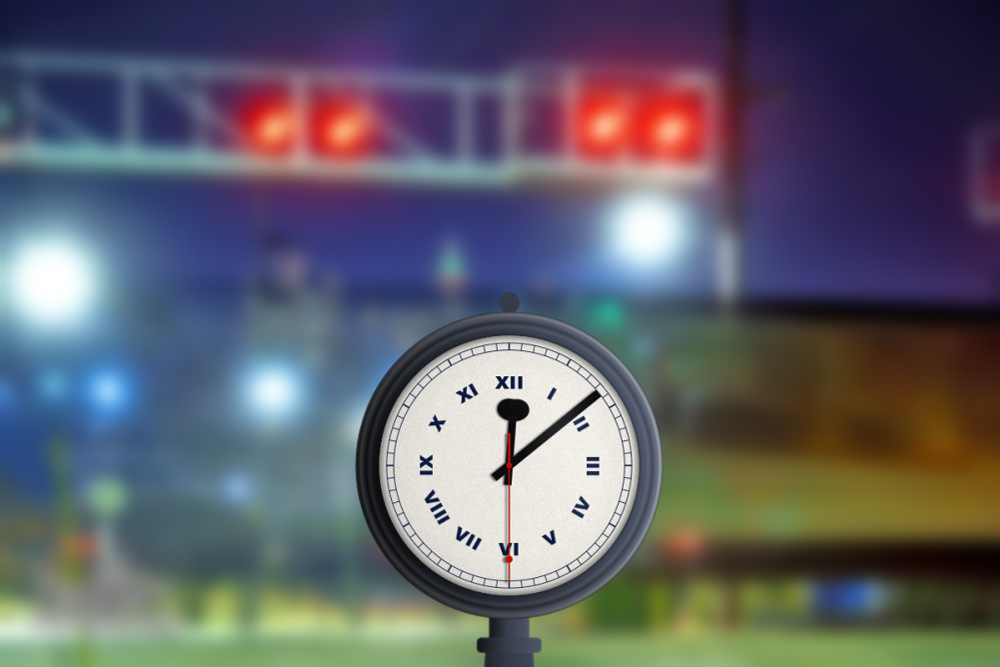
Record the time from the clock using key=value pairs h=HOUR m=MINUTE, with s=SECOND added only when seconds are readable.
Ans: h=12 m=8 s=30
